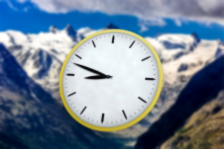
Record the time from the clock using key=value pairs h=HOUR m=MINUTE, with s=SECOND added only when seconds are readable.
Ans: h=8 m=48
